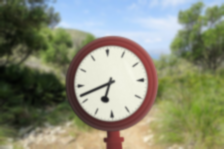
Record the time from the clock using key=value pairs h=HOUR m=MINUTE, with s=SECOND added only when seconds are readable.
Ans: h=6 m=42
